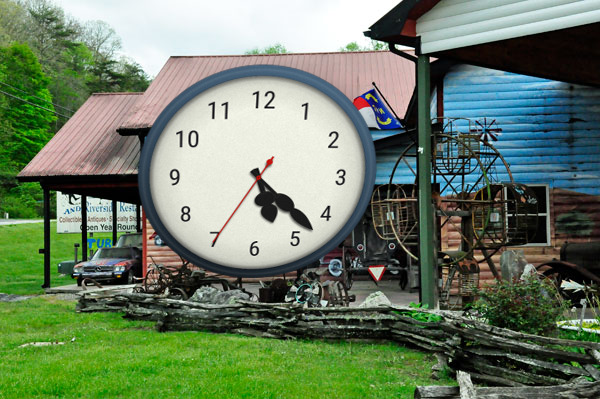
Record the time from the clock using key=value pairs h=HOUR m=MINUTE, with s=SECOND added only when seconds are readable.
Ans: h=5 m=22 s=35
